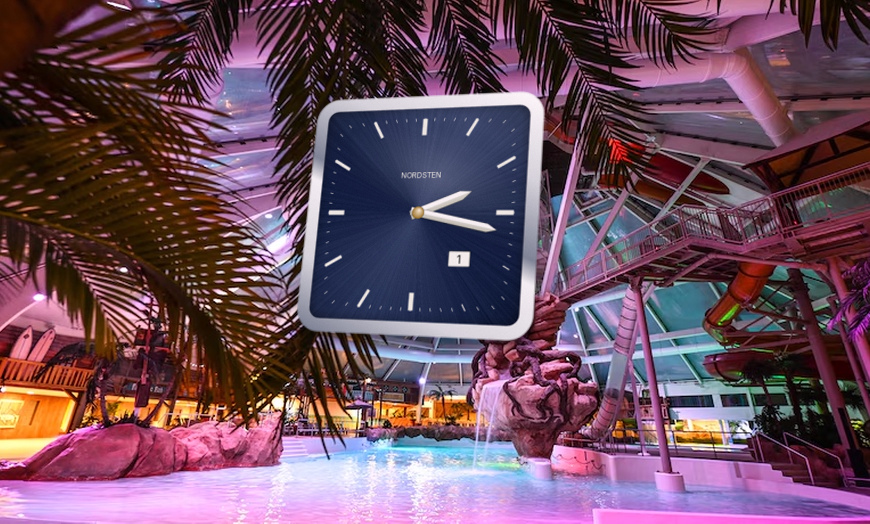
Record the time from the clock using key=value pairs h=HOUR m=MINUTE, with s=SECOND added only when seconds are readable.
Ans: h=2 m=17
